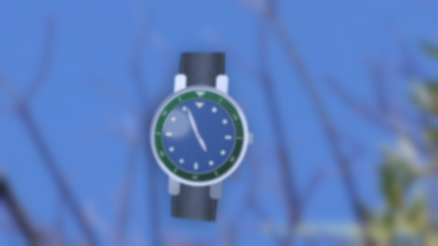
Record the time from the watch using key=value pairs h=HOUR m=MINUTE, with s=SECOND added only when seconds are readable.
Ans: h=4 m=56
